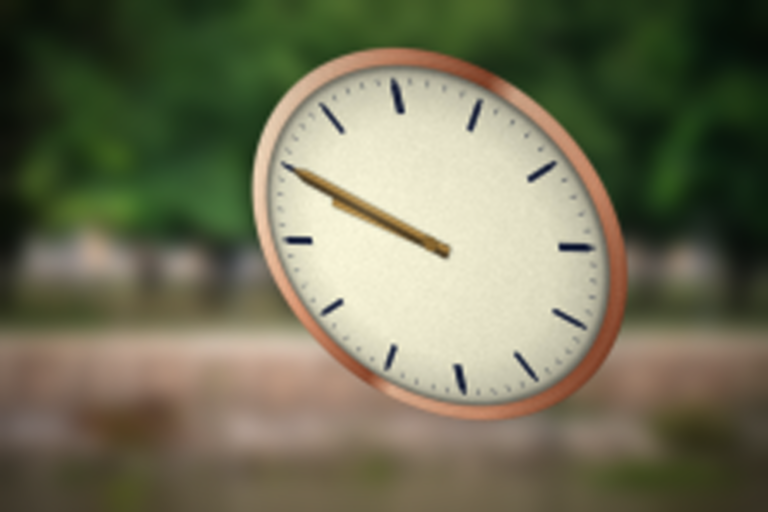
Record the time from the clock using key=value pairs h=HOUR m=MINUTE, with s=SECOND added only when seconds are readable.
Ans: h=9 m=50
